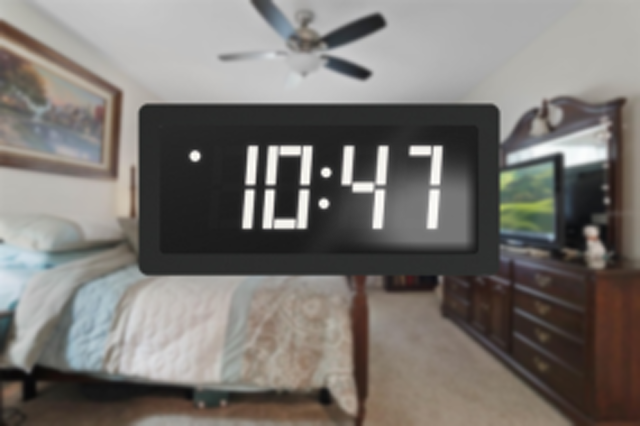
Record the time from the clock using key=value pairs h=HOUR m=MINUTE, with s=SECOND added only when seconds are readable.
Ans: h=10 m=47
